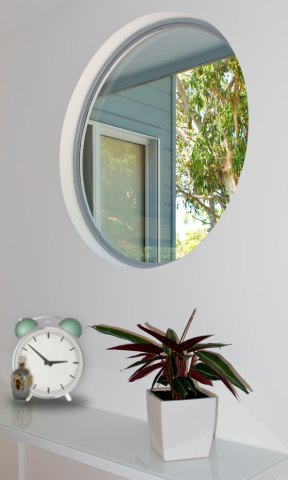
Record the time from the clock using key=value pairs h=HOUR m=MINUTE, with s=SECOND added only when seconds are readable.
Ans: h=2 m=52
